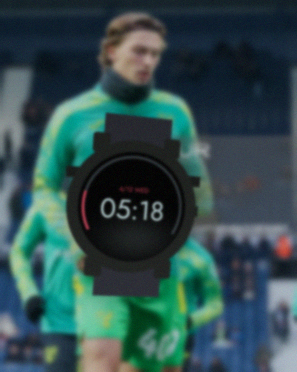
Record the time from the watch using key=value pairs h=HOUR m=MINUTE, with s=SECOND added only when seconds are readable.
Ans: h=5 m=18
